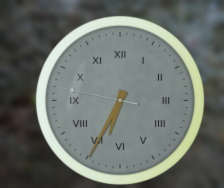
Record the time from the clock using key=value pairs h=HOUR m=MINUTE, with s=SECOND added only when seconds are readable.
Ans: h=6 m=34 s=47
